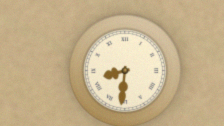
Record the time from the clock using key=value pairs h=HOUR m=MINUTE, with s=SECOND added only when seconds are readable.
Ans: h=8 m=31
